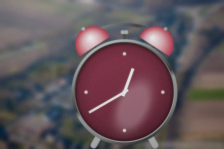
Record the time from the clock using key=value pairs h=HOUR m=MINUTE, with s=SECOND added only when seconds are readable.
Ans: h=12 m=40
